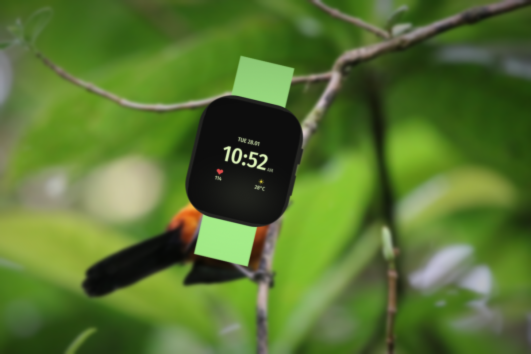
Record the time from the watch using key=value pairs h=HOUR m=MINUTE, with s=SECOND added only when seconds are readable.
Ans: h=10 m=52
